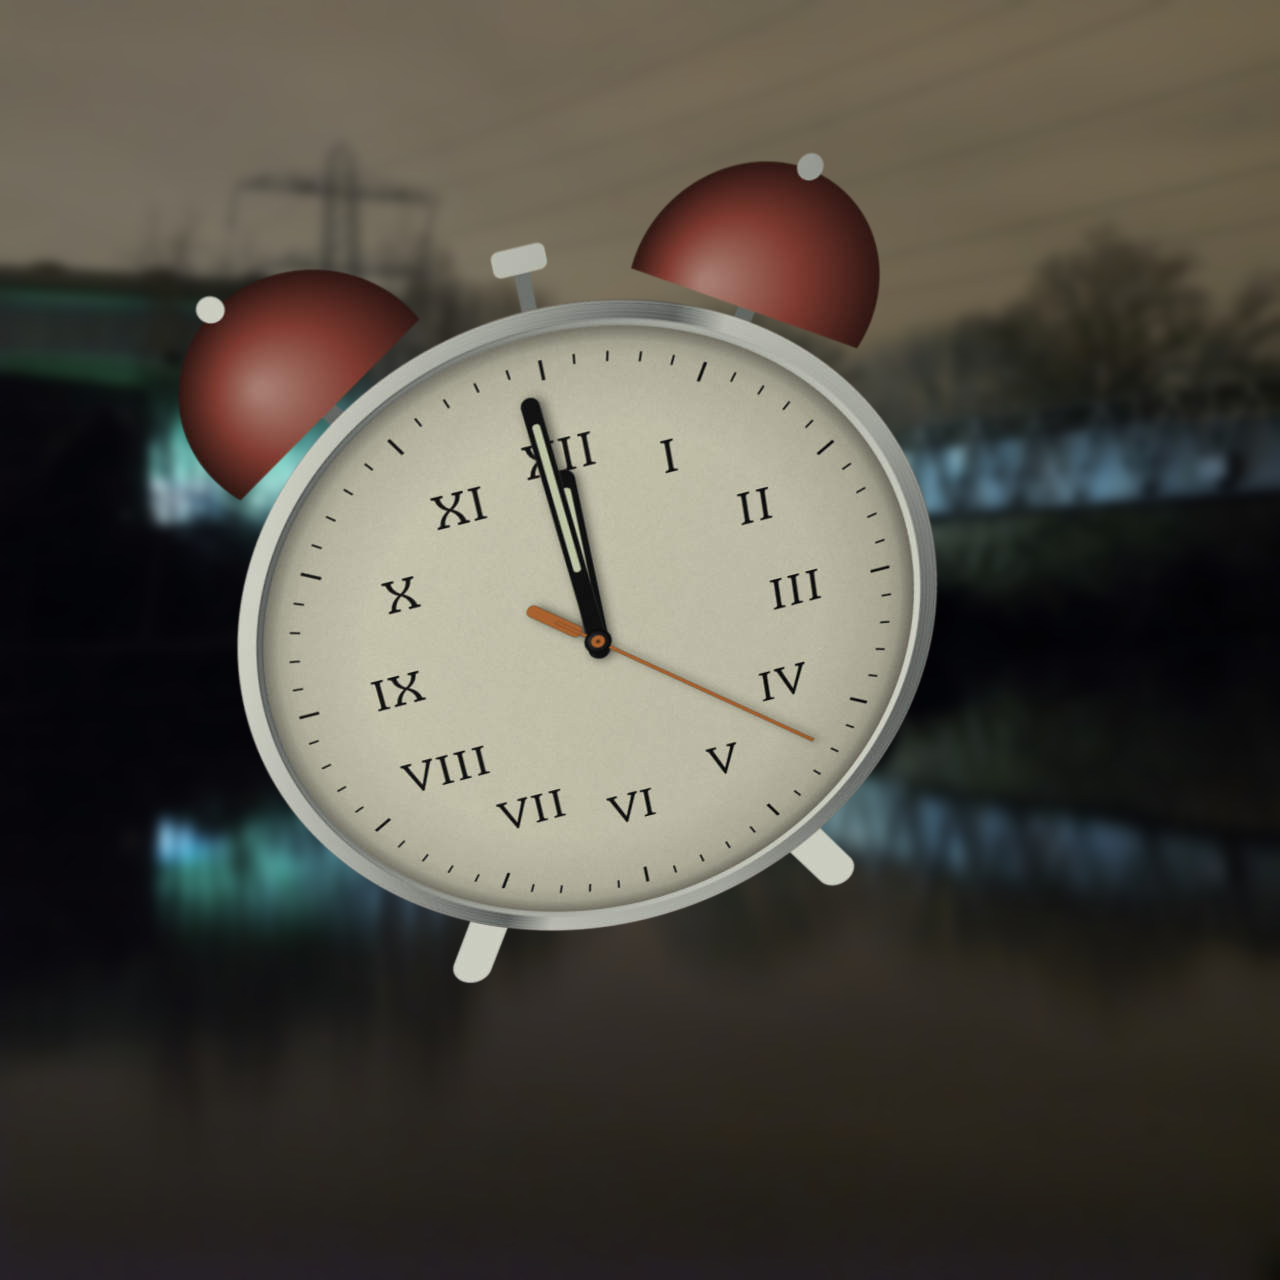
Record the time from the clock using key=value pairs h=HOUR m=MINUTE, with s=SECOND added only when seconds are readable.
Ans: h=11 m=59 s=22
